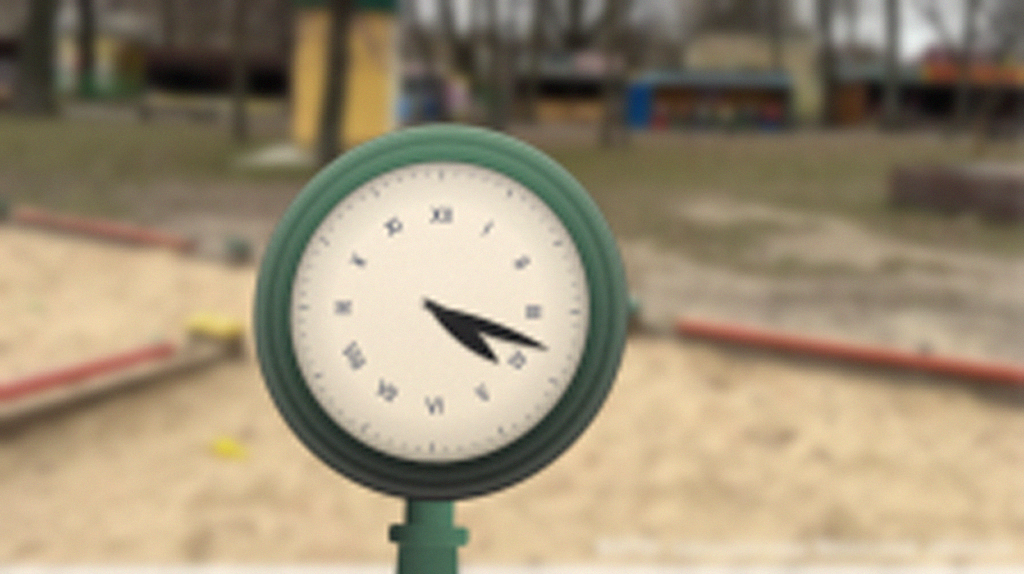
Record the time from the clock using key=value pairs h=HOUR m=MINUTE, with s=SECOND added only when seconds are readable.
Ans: h=4 m=18
